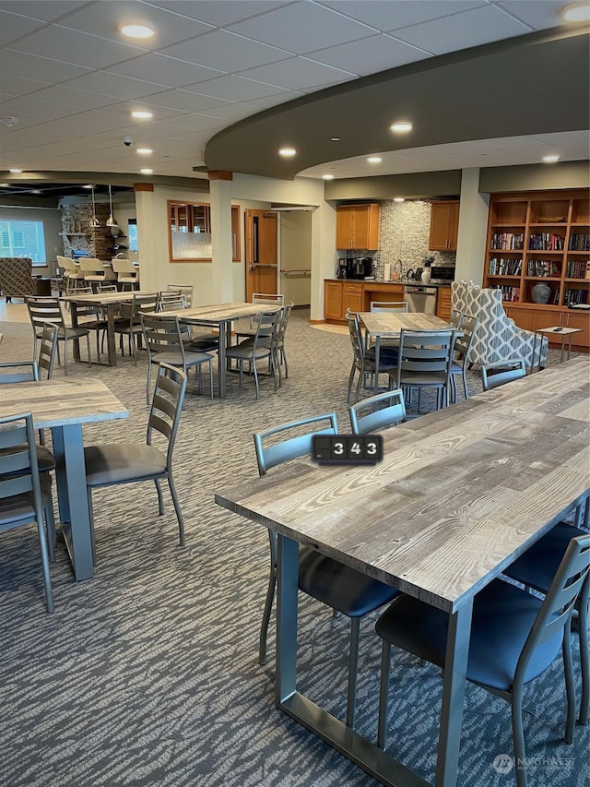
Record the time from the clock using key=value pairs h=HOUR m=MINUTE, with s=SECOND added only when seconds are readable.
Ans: h=3 m=43
